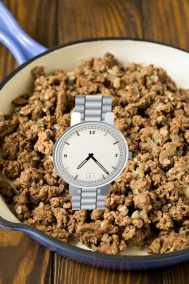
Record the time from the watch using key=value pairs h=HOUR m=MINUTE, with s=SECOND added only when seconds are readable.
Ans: h=7 m=23
